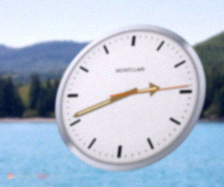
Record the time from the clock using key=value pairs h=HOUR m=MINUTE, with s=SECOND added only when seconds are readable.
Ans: h=2 m=41 s=14
